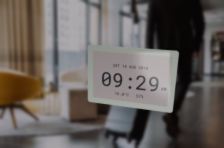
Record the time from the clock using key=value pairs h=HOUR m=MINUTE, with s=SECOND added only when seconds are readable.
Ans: h=9 m=29
